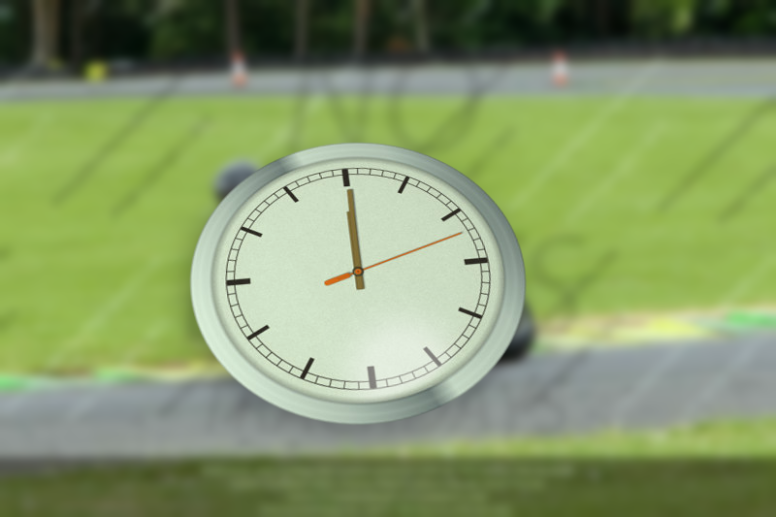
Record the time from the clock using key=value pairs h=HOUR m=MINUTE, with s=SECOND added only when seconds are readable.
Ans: h=12 m=0 s=12
